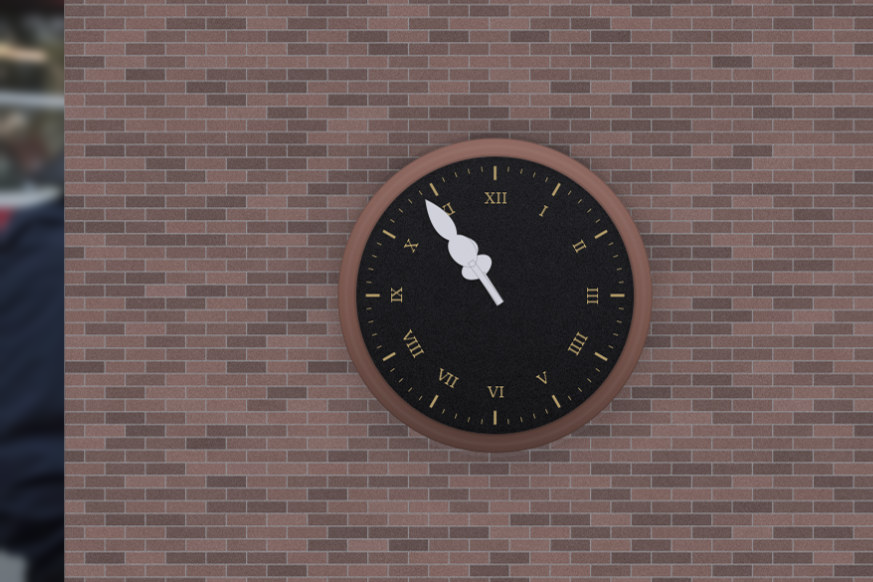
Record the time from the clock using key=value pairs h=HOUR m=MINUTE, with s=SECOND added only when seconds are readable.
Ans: h=10 m=54
